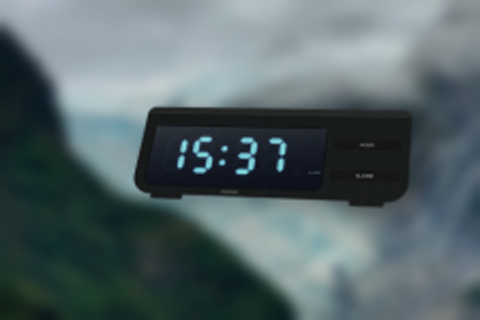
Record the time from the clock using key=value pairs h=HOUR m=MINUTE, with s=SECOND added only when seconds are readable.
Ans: h=15 m=37
